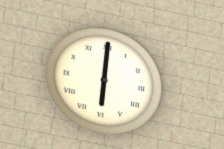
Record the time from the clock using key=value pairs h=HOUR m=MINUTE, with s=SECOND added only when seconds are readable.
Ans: h=6 m=0
